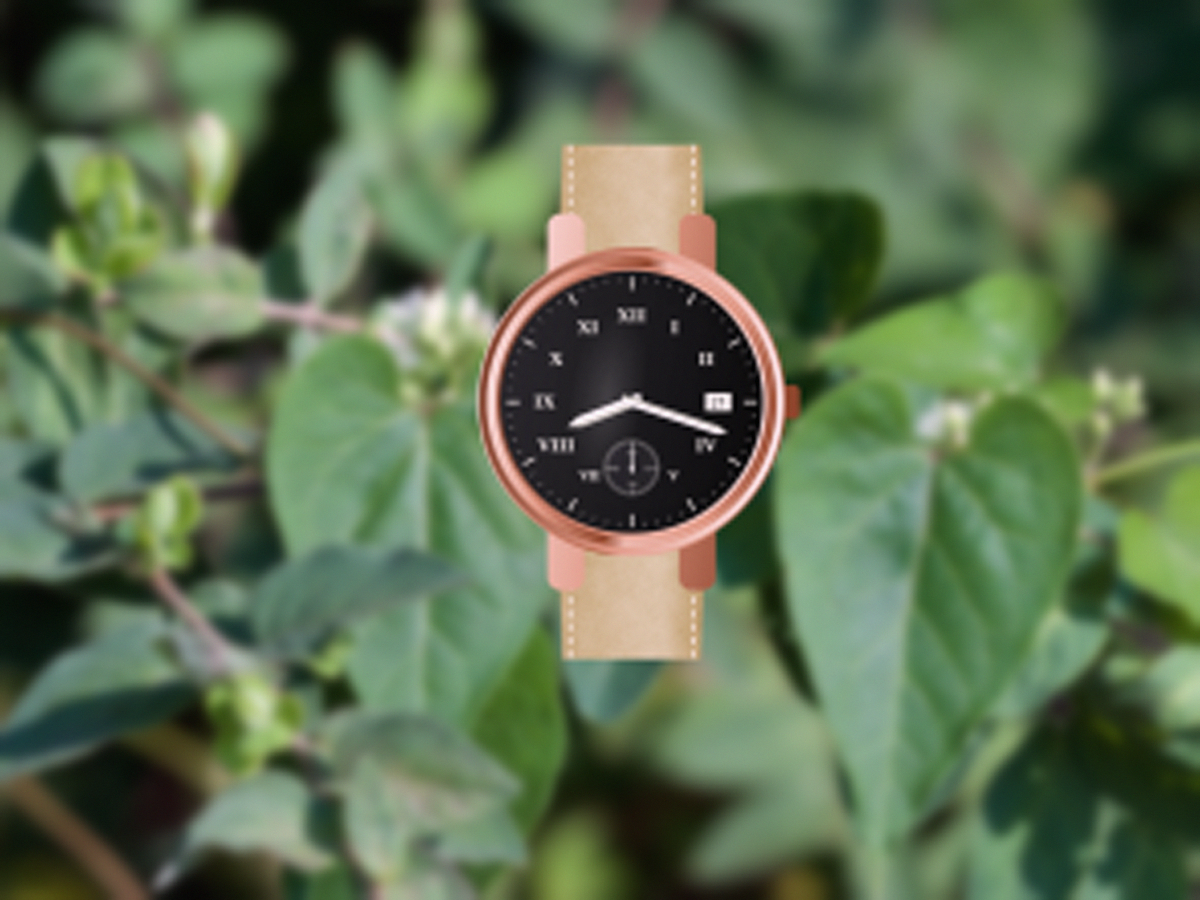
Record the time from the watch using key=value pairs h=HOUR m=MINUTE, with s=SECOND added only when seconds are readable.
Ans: h=8 m=18
